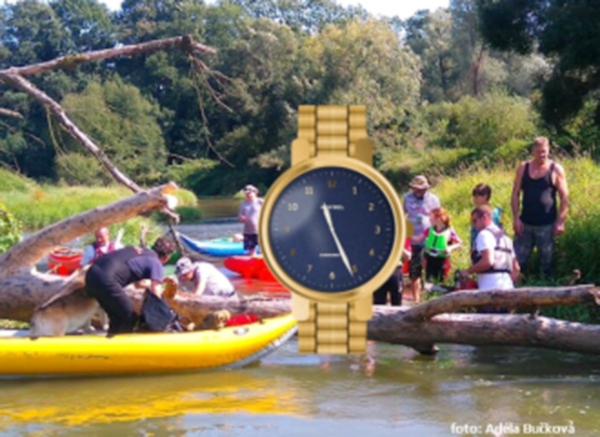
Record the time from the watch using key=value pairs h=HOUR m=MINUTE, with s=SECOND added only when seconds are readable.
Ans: h=11 m=26
